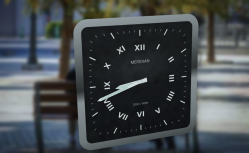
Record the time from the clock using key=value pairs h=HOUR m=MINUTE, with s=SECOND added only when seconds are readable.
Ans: h=8 m=42
